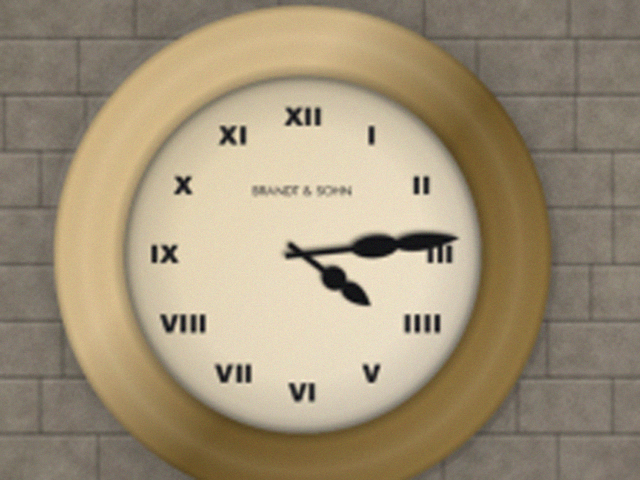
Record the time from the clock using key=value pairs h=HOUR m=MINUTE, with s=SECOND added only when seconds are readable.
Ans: h=4 m=14
